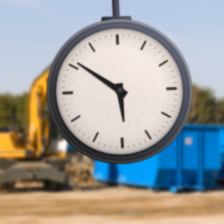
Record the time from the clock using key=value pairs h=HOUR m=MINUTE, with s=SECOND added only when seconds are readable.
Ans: h=5 m=51
